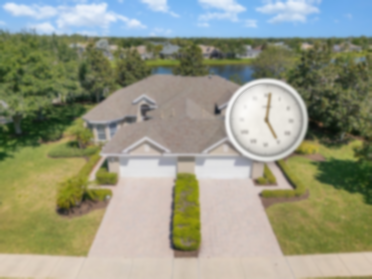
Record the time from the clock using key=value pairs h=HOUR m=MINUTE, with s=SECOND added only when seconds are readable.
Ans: h=5 m=1
